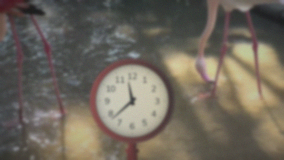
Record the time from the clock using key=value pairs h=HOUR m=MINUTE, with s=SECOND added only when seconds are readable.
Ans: h=11 m=38
